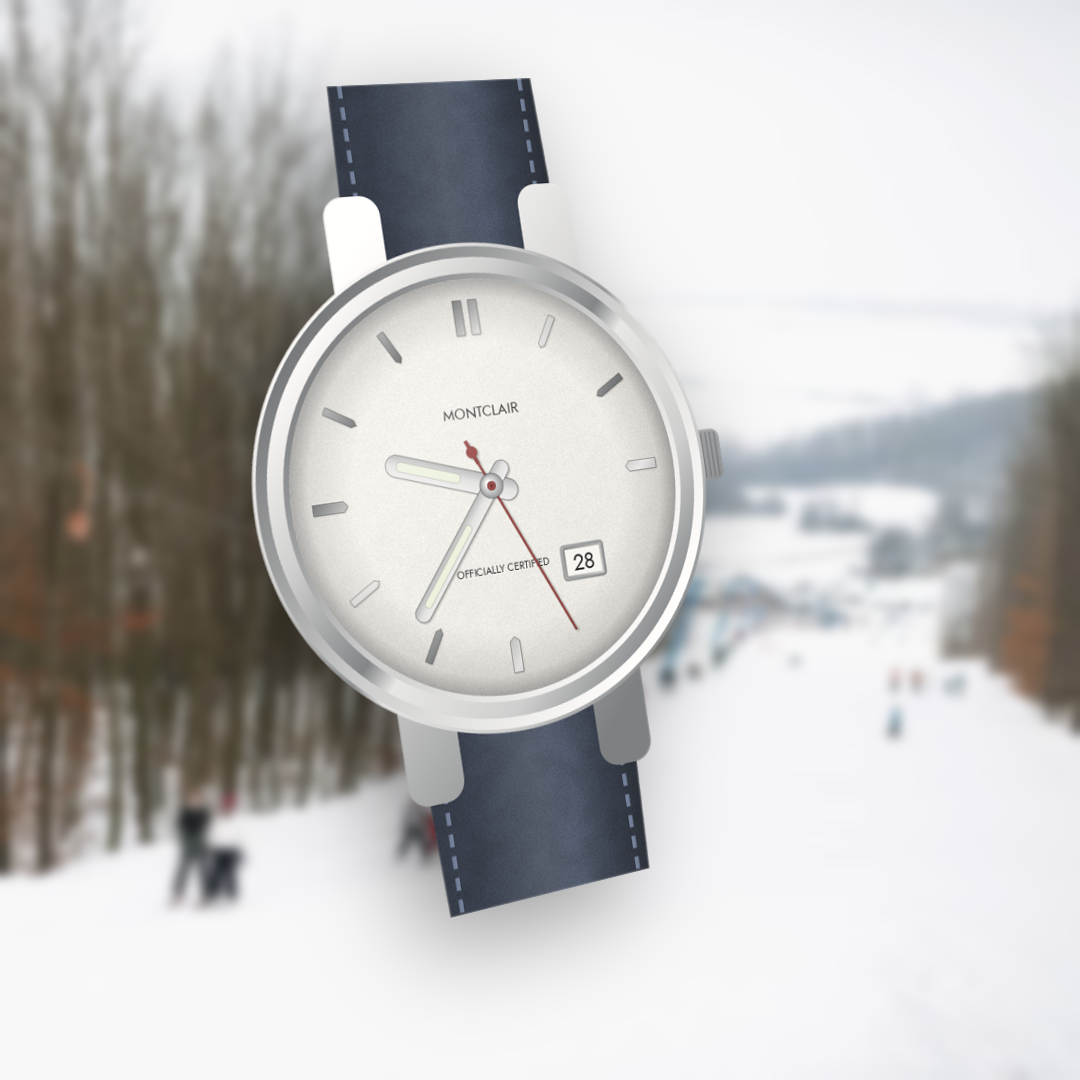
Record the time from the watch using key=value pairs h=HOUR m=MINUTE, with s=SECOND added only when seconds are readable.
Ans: h=9 m=36 s=26
